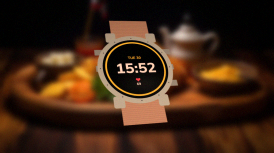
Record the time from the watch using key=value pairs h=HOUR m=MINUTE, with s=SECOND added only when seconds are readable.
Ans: h=15 m=52
